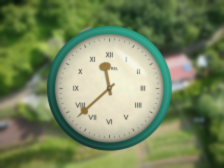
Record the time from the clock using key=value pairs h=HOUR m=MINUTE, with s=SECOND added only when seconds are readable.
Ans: h=11 m=38
